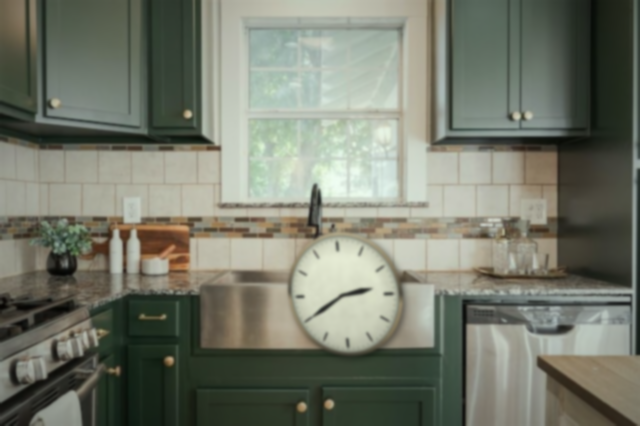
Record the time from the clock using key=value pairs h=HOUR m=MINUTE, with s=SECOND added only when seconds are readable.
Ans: h=2 m=40
